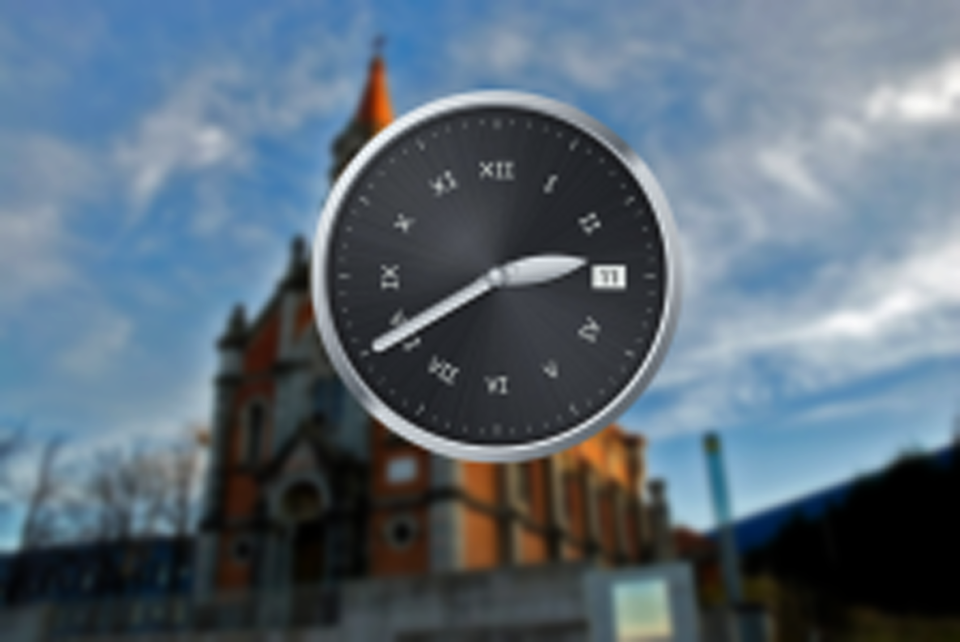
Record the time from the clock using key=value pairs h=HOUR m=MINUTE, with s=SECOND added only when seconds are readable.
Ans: h=2 m=40
